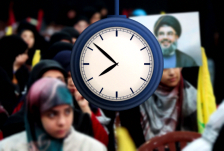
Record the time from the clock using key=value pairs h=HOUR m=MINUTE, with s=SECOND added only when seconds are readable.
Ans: h=7 m=52
